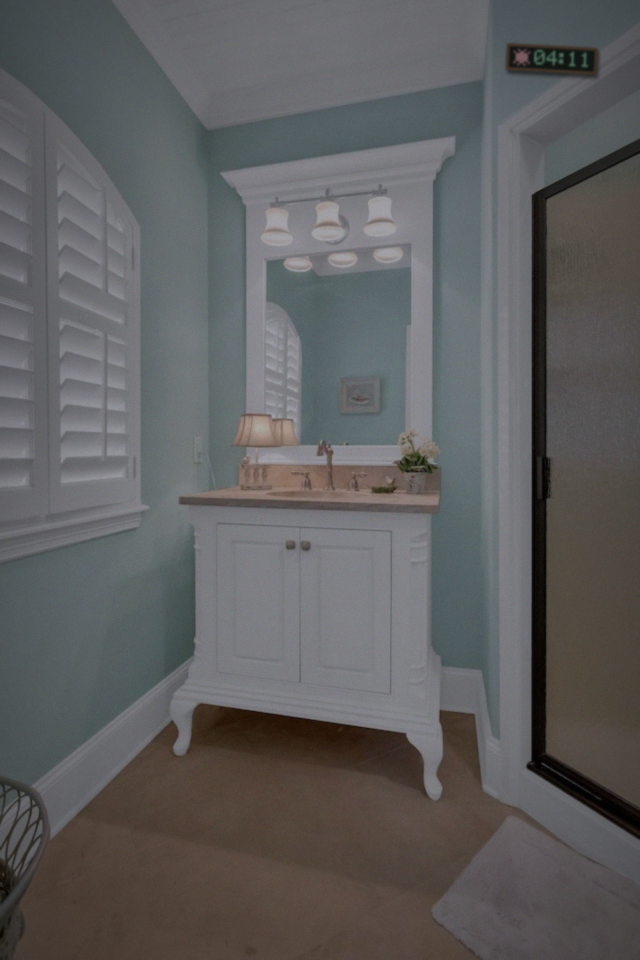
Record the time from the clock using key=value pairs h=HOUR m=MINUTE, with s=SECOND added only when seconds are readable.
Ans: h=4 m=11
